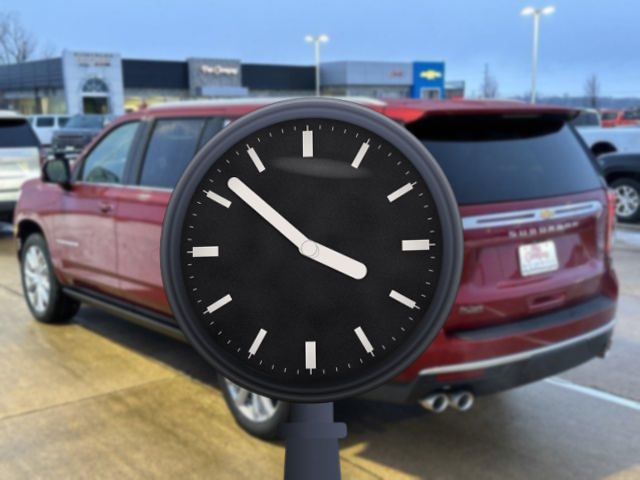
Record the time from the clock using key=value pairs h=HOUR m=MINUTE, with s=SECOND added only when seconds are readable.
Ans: h=3 m=52
